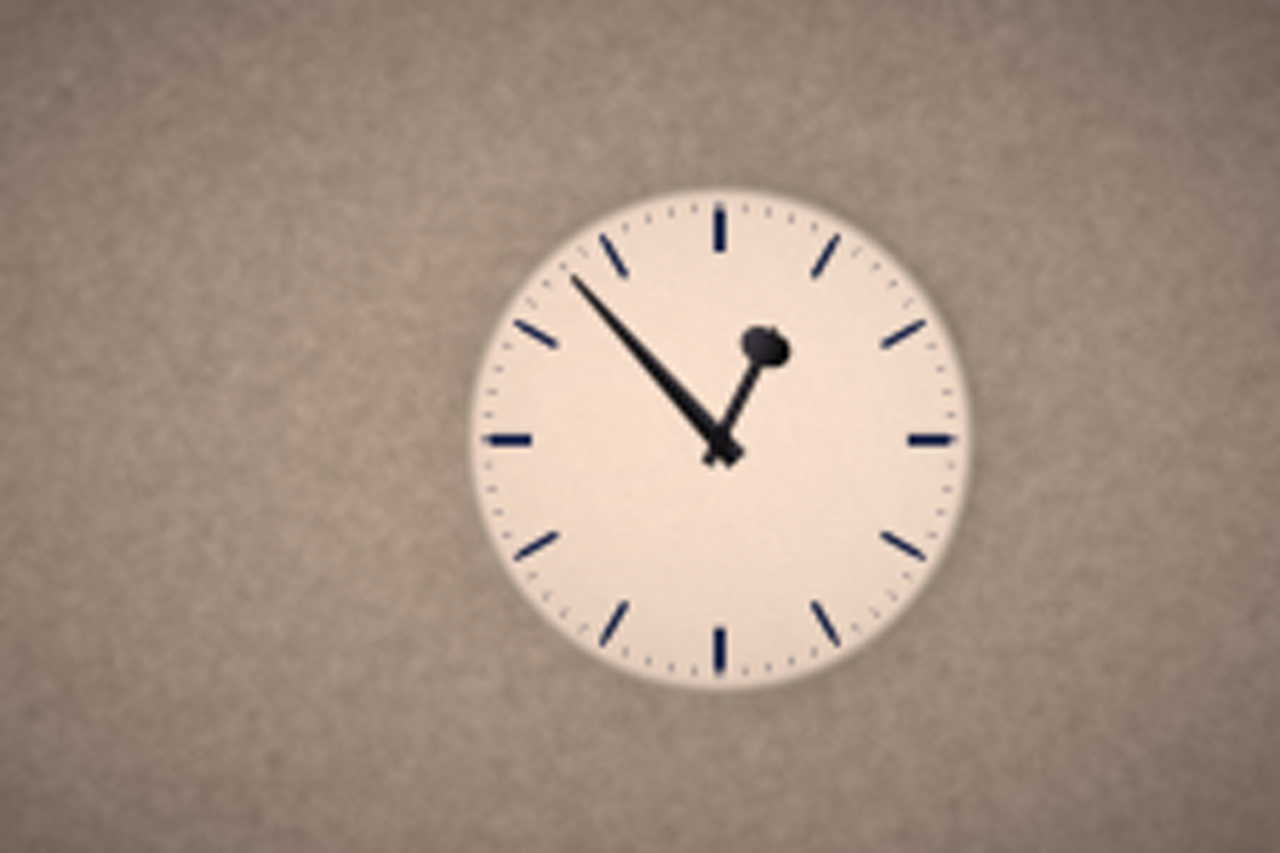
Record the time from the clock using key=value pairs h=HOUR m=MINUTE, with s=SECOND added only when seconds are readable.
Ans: h=12 m=53
